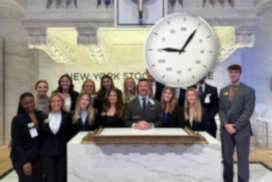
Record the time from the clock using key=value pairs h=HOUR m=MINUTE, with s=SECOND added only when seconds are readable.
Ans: h=9 m=5
